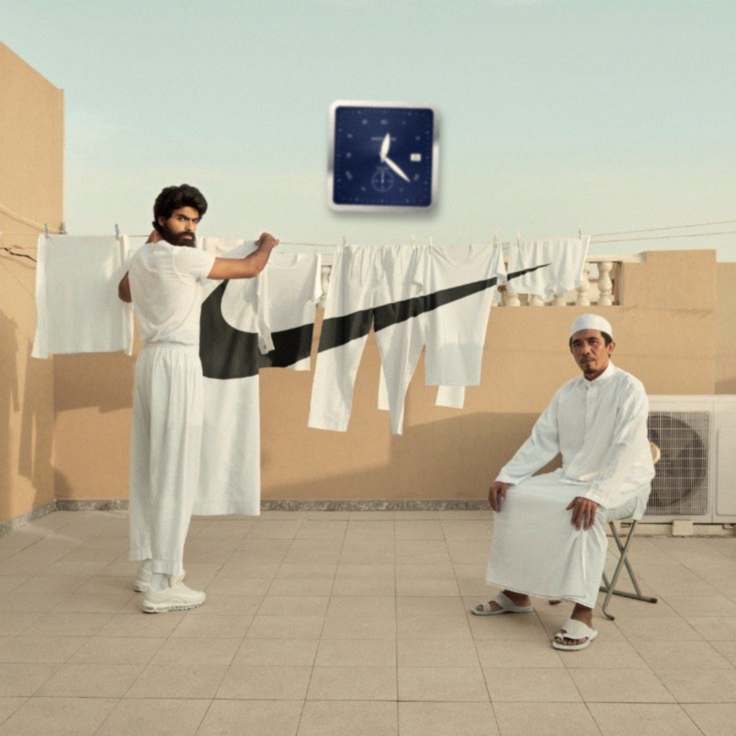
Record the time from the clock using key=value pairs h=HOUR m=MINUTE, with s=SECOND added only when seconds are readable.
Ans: h=12 m=22
